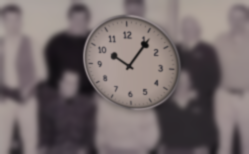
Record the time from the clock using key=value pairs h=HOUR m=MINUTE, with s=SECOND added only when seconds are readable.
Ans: h=10 m=6
